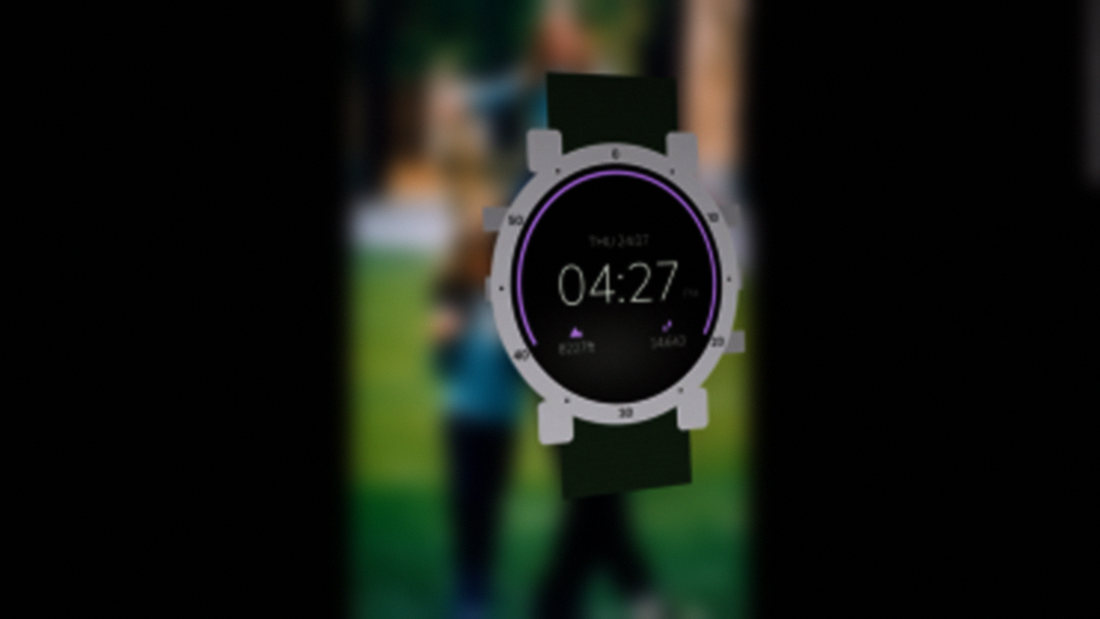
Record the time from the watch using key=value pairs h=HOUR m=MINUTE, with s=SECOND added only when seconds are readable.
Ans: h=4 m=27
